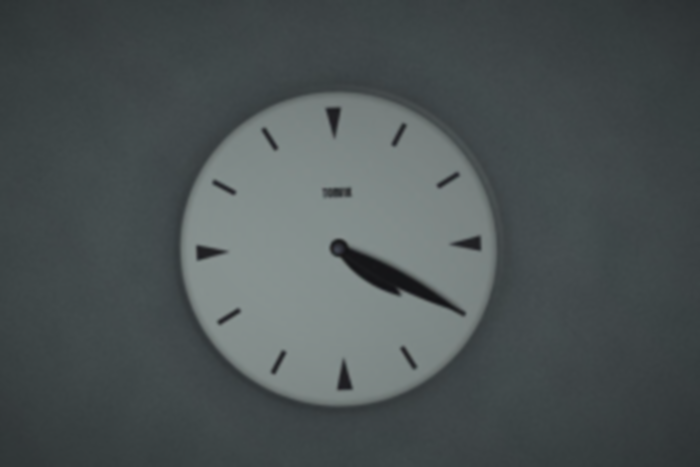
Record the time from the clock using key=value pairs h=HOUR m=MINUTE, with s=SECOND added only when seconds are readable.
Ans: h=4 m=20
